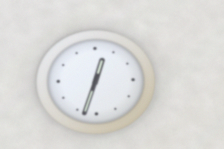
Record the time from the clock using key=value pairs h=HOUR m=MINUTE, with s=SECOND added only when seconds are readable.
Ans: h=12 m=33
